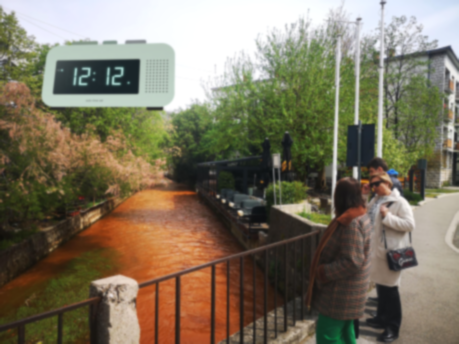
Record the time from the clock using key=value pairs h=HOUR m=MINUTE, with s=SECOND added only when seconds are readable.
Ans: h=12 m=12
